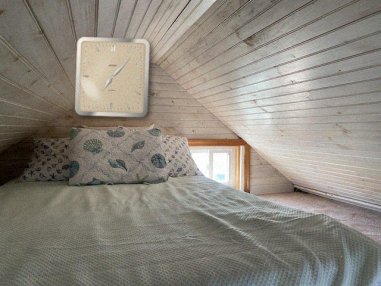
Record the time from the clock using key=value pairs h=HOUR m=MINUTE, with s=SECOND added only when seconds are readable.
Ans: h=7 m=7
